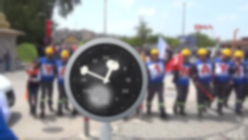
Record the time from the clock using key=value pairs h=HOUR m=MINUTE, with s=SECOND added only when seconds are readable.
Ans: h=12 m=49
